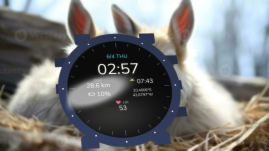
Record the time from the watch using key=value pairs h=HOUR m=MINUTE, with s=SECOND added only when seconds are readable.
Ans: h=2 m=57
